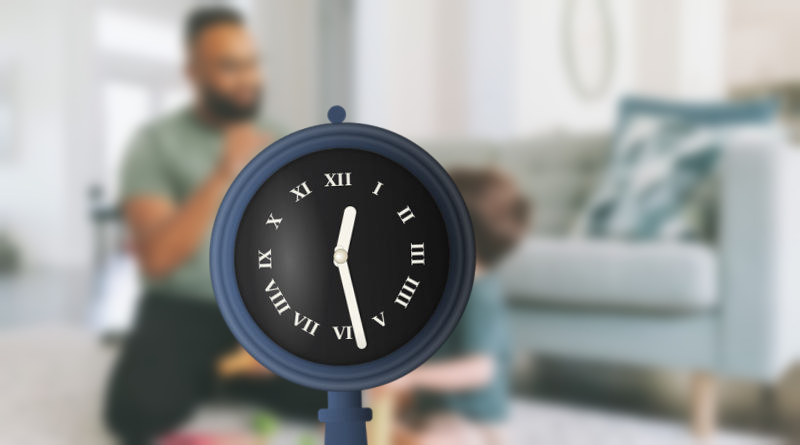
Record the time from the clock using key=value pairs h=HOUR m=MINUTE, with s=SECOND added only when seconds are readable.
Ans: h=12 m=28
